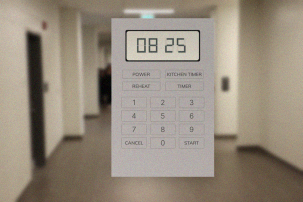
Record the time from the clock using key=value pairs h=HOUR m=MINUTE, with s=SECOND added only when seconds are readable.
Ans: h=8 m=25
